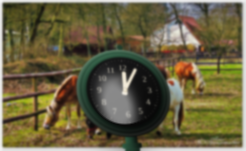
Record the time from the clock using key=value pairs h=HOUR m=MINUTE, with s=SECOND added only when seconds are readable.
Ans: h=12 m=5
